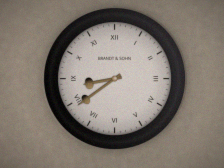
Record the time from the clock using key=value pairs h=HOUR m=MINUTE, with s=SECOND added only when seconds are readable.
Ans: h=8 m=39
